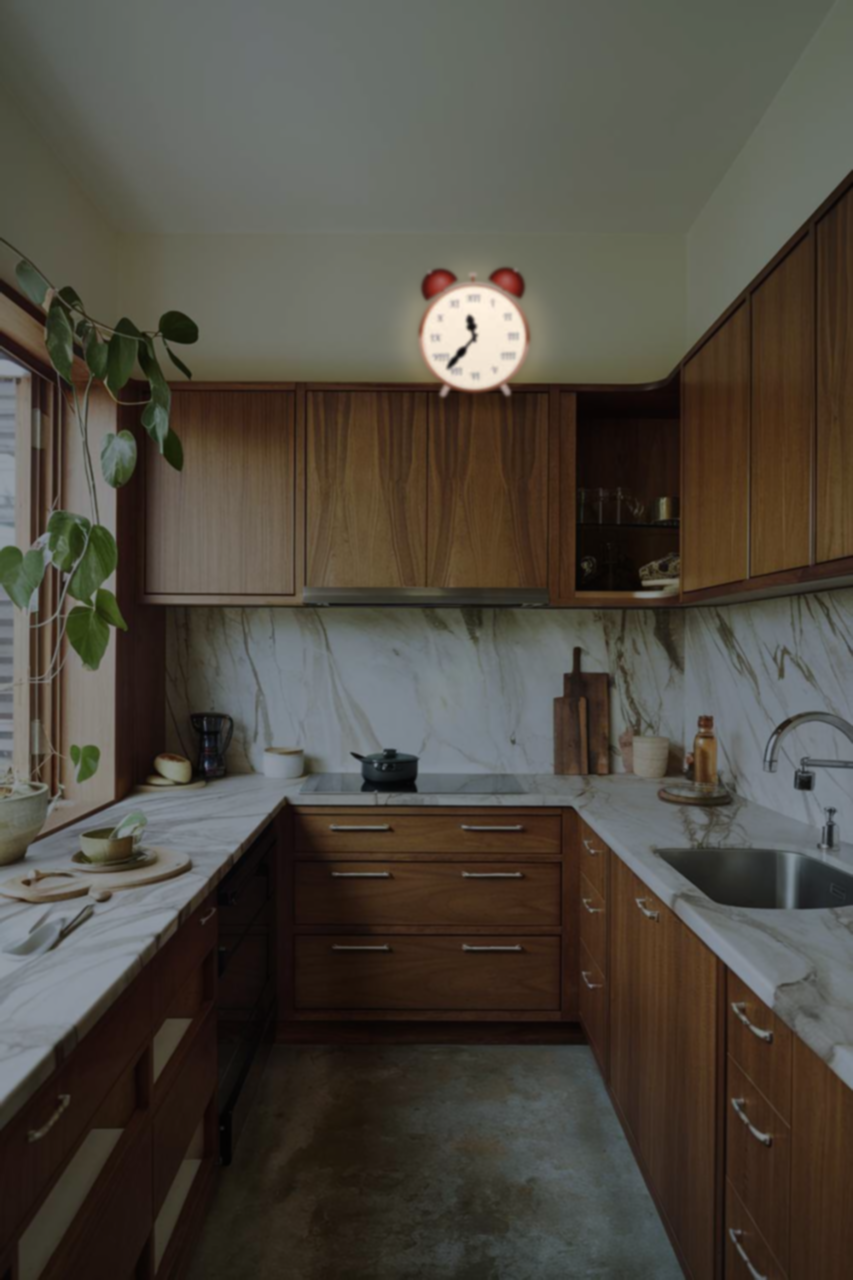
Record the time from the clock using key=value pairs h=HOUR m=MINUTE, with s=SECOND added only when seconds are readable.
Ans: h=11 m=37
